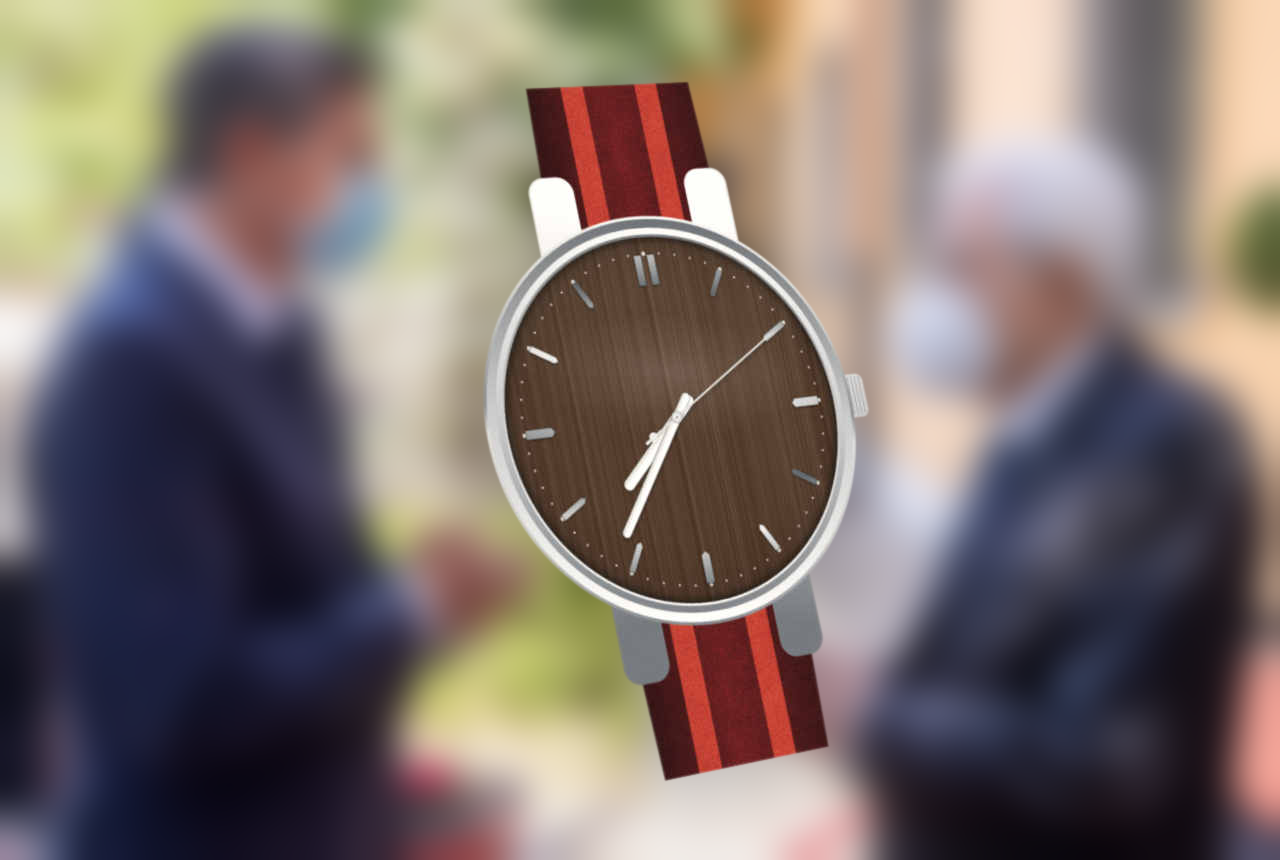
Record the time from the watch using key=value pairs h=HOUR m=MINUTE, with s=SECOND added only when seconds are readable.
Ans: h=7 m=36 s=10
